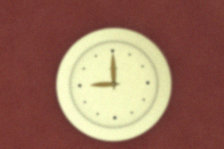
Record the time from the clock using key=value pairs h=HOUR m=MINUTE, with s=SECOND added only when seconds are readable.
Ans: h=9 m=0
